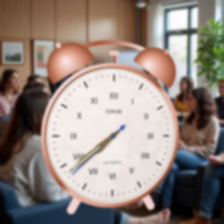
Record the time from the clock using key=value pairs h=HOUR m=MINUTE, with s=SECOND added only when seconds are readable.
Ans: h=7 m=38 s=38
